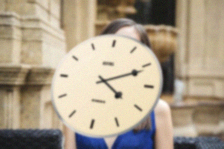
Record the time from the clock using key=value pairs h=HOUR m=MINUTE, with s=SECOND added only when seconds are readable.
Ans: h=4 m=11
